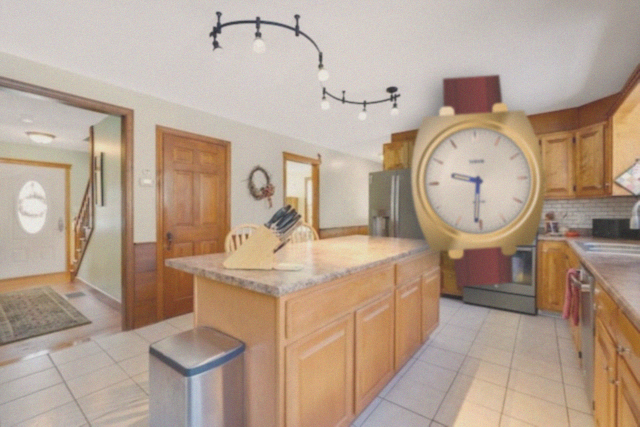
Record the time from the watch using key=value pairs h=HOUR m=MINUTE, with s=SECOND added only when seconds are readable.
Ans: h=9 m=31
